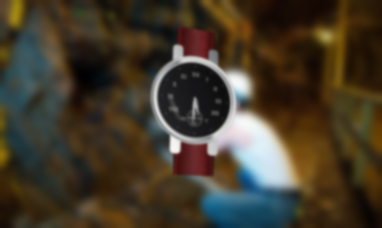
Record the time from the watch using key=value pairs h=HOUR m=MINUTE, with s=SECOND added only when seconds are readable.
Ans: h=5 m=31
